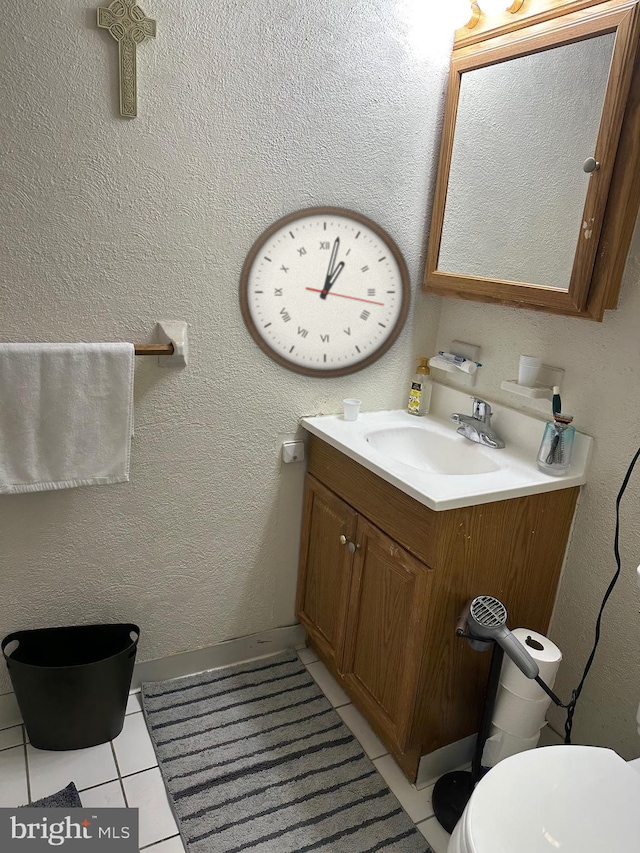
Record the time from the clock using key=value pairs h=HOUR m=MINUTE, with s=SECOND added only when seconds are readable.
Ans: h=1 m=2 s=17
